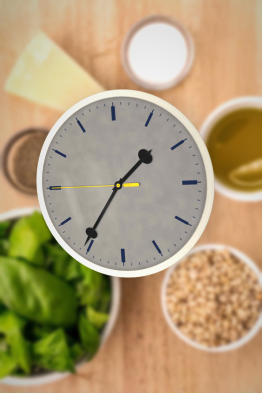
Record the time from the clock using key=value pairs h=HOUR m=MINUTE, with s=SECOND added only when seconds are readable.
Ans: h=1 m=35 s=45
